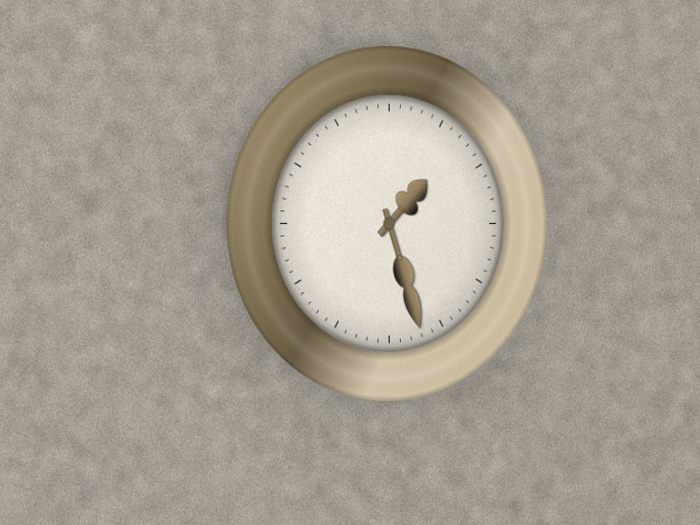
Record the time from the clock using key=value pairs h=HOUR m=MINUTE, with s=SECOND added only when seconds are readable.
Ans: h=1 m=27
